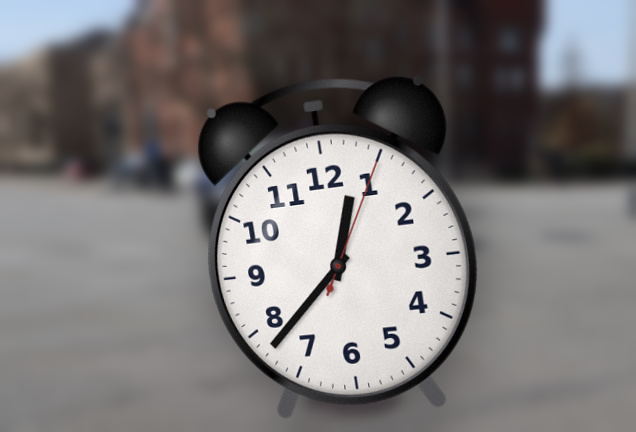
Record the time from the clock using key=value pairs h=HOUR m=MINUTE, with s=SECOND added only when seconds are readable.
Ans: h=12 m=38 s=5
